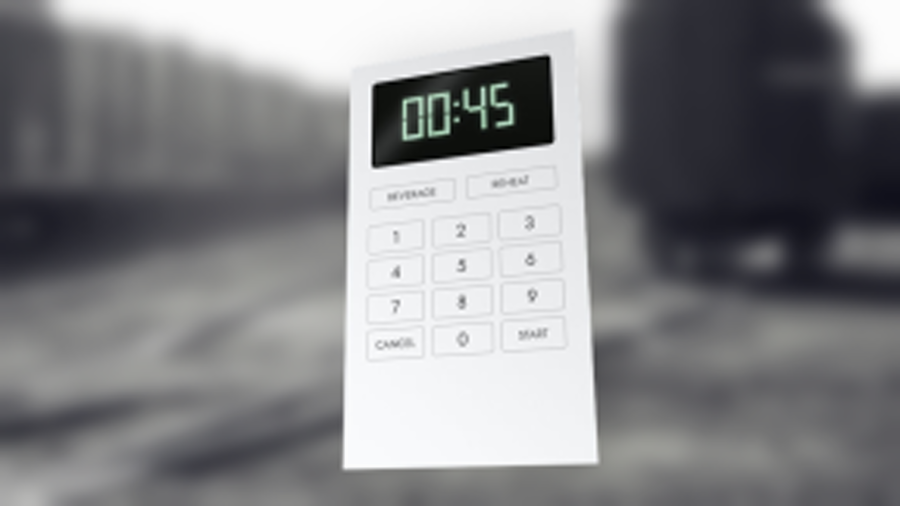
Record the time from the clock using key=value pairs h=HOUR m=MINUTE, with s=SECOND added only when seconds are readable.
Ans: h=0 m=45
